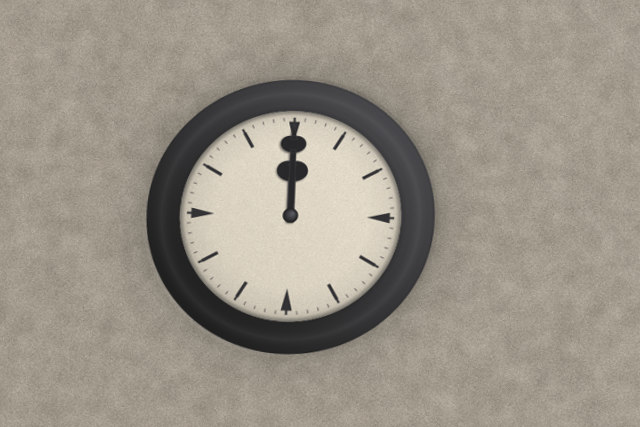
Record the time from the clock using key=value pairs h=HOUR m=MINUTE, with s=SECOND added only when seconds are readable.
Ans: h=12 m=0
